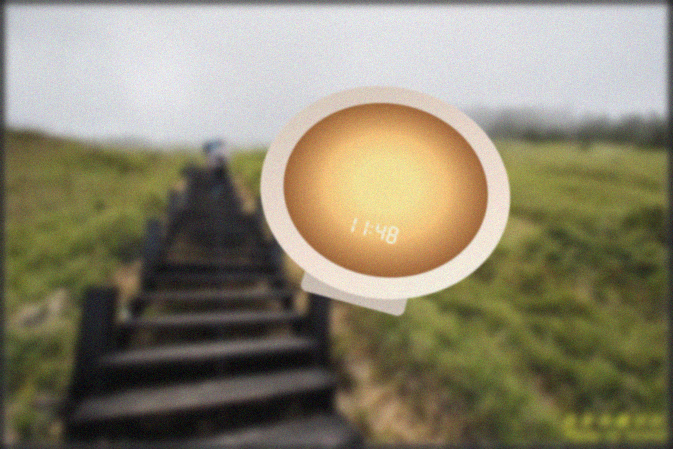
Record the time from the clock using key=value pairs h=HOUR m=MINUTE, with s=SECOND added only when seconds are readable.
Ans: h=11 m=48
